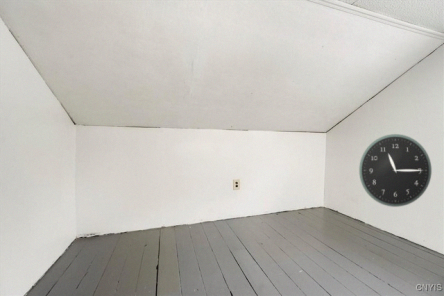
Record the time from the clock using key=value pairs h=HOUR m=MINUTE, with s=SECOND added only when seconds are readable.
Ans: h=11 m=15
